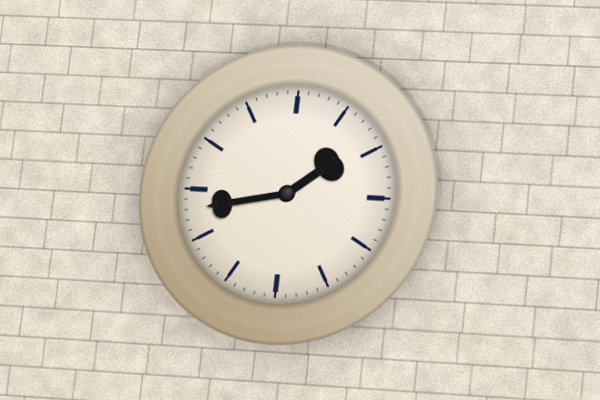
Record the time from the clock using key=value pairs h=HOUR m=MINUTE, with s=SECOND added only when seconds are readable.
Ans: h=1 m=43
